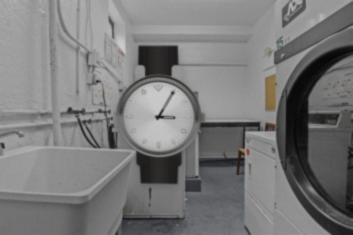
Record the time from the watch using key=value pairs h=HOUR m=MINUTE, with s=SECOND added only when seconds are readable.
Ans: h=3 m=5
